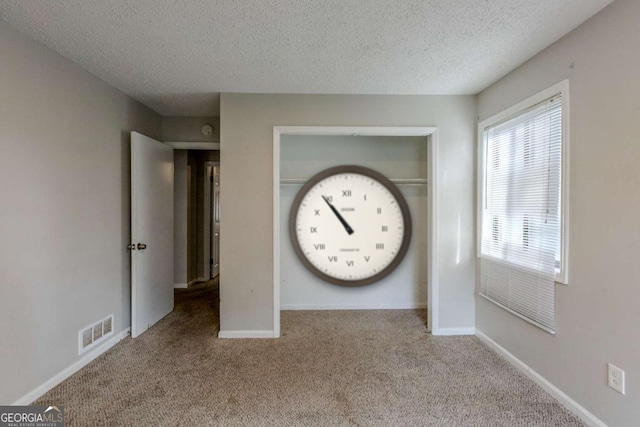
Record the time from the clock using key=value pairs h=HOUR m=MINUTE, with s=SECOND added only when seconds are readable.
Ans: h=10 m=54
